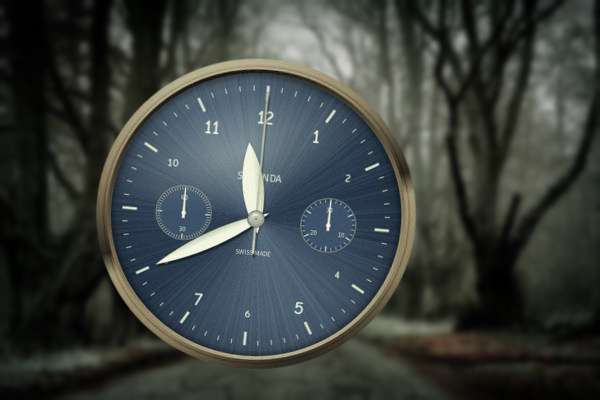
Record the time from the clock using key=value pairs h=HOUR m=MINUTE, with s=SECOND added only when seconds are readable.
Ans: h=11 m=40
